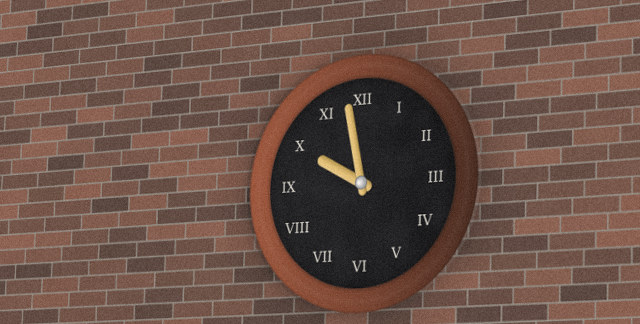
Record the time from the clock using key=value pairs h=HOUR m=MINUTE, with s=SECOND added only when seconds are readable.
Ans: h=9 m=58
